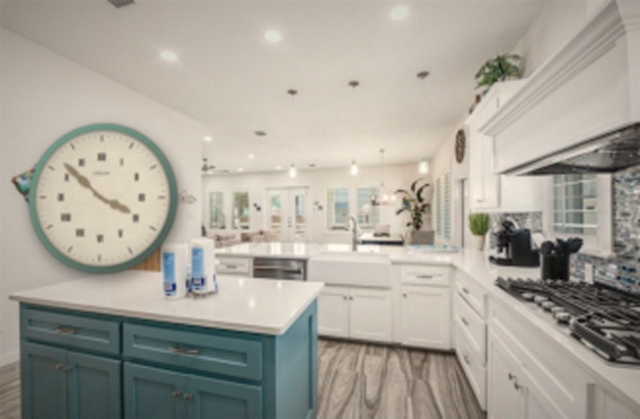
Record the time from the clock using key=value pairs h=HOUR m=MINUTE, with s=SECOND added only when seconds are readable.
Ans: h=3 m=52
